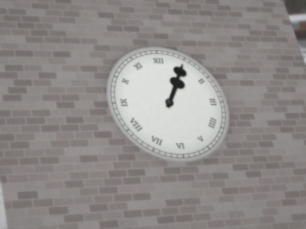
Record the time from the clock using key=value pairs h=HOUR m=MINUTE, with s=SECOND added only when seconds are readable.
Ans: h=1 m=5
